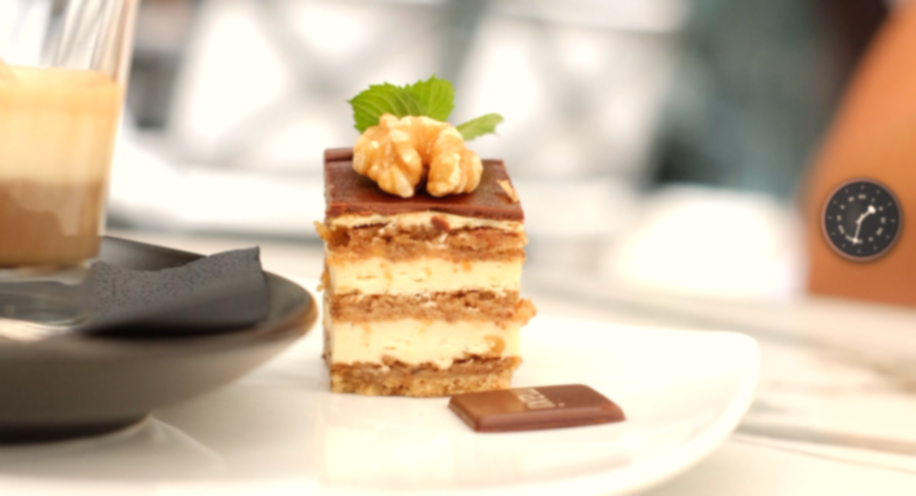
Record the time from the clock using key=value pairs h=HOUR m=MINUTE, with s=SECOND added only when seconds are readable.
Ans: h=1 m=32
